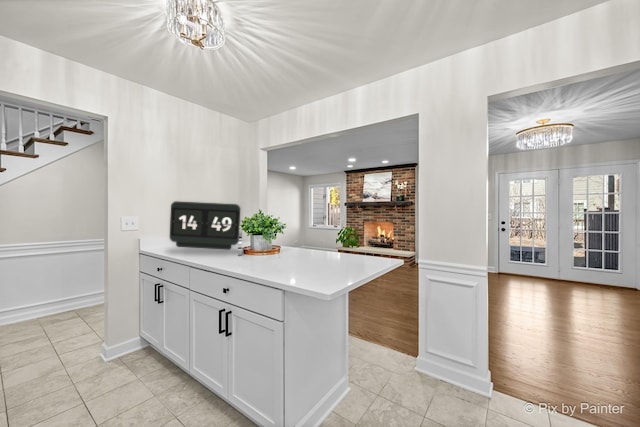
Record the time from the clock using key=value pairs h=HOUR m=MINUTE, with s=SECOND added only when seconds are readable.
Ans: h=14 m=49
